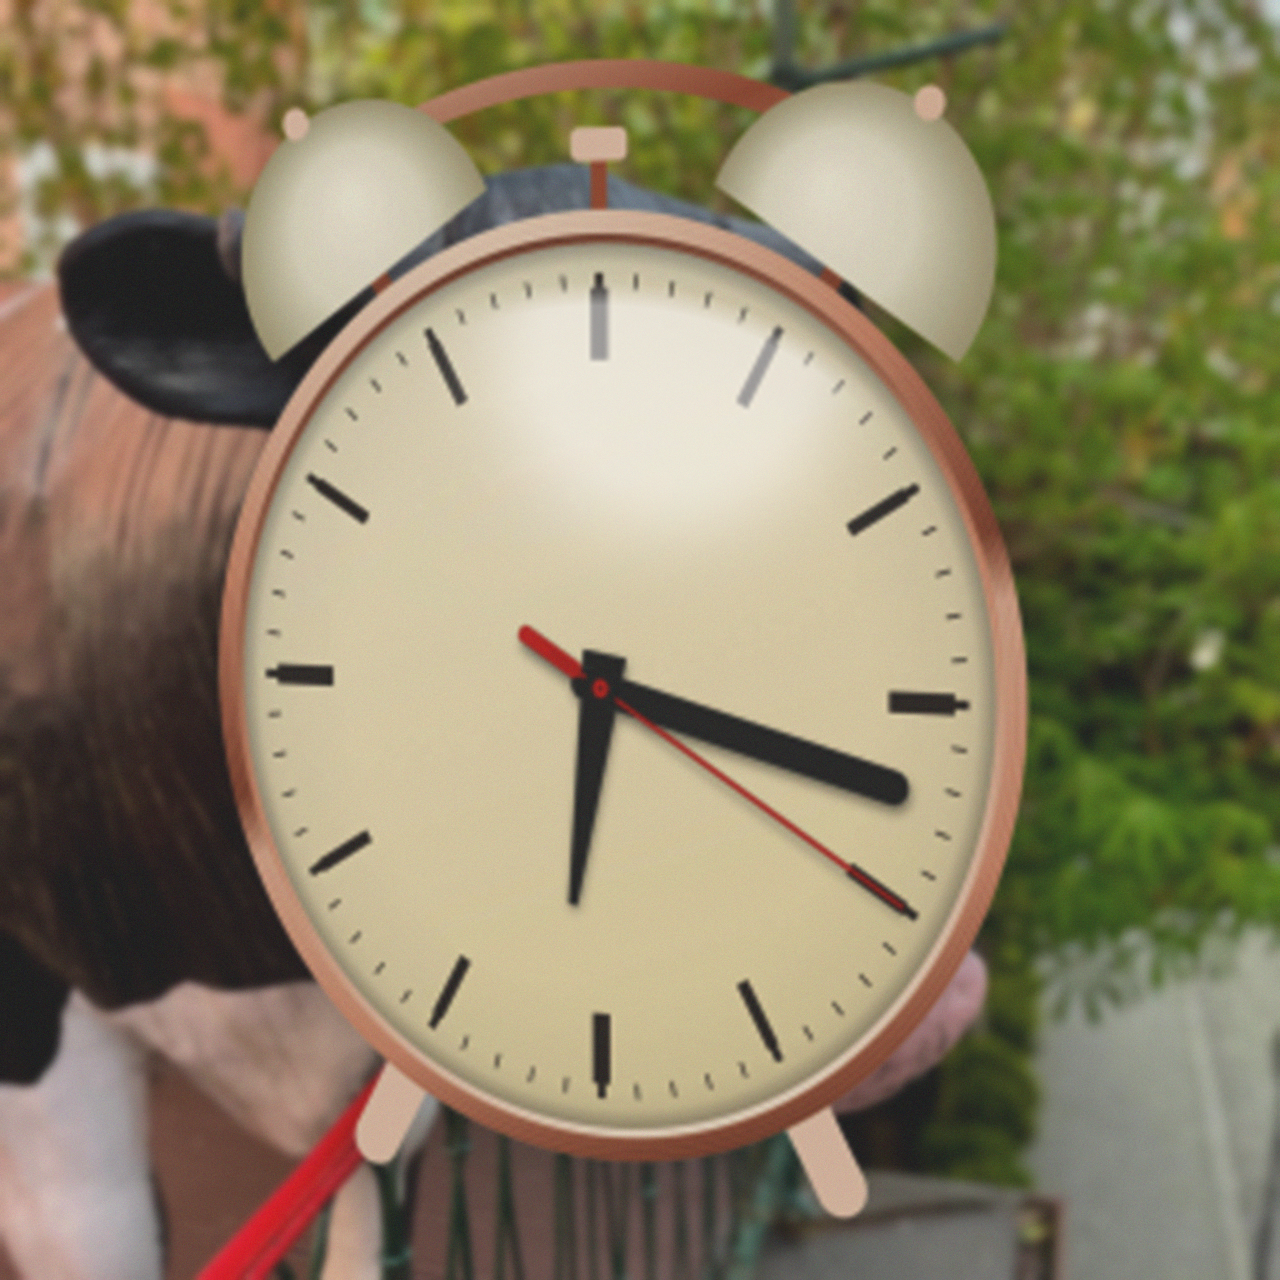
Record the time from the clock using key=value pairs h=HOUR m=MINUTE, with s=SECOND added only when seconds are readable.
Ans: h=6 m=17 s=20
